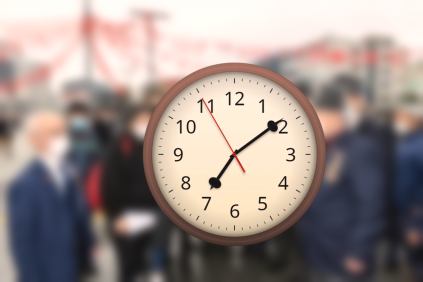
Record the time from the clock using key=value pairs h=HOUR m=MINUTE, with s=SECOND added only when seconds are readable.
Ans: h=7 m=8 s=55
